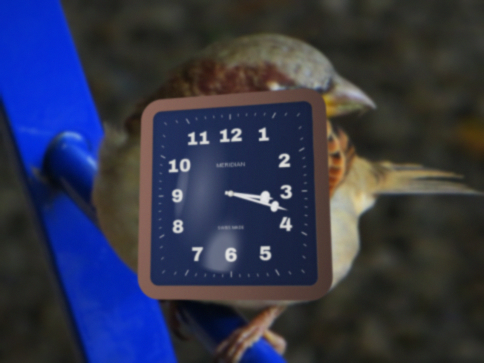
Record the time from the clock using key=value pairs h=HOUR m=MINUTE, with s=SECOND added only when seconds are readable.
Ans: h=3 m=18
